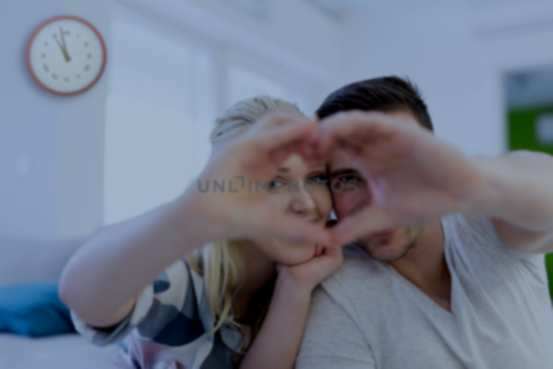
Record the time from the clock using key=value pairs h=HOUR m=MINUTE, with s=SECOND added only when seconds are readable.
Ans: h=10 m=58
